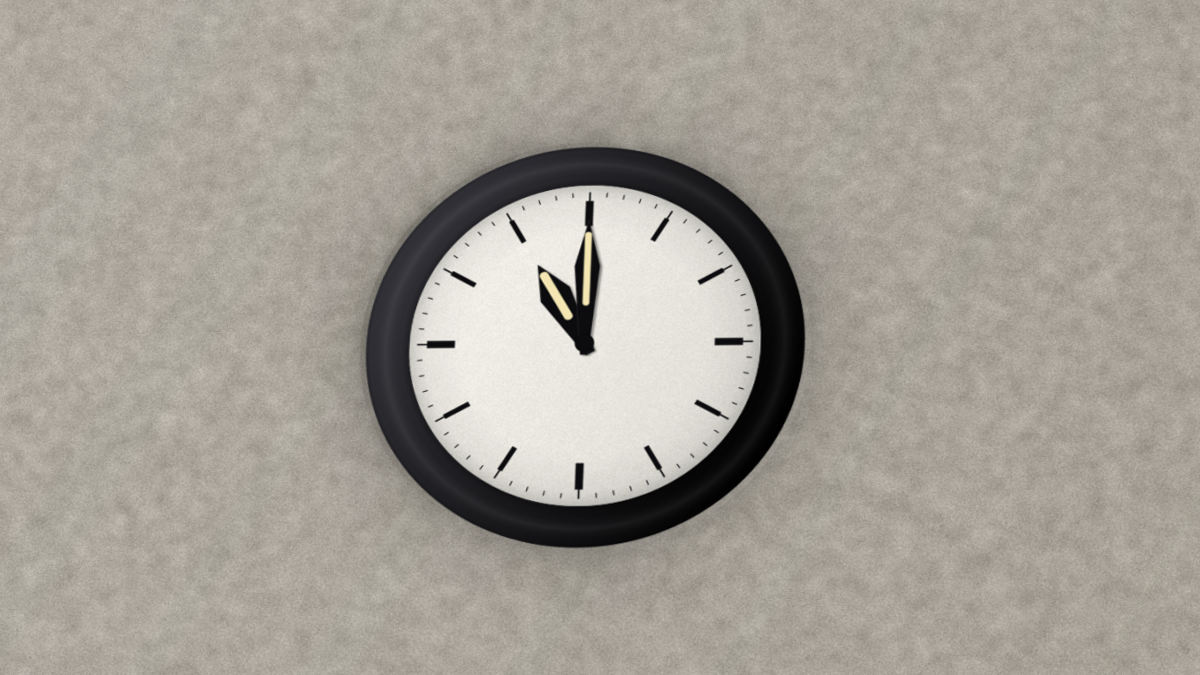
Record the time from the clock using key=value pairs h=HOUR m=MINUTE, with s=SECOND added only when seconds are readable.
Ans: h=11 m=0
